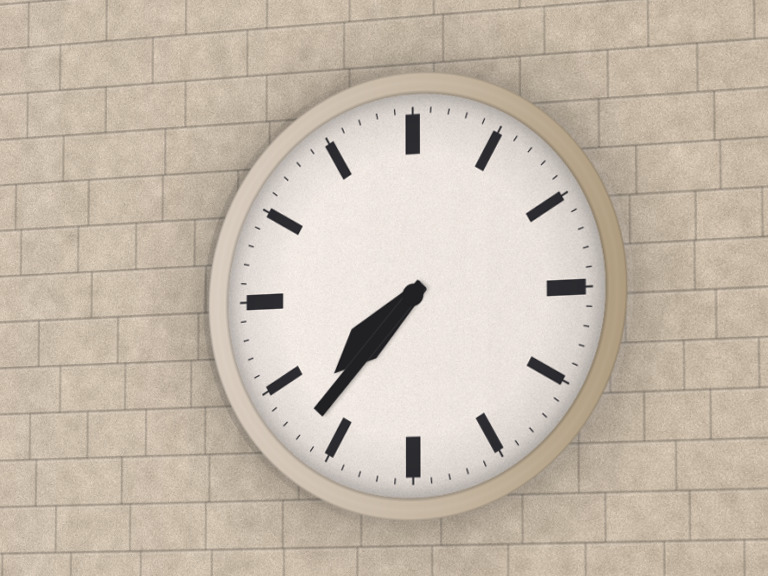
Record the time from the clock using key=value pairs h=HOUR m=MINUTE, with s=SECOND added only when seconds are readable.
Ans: h=7 m=37
